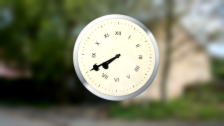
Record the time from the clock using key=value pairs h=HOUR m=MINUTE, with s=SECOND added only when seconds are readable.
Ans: h=7 m=40
